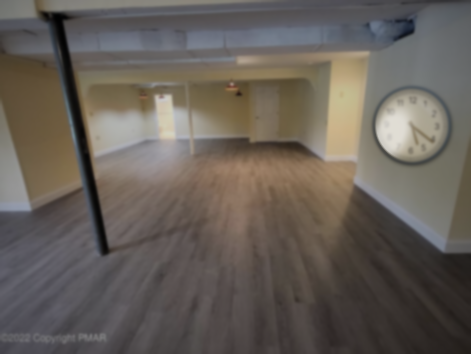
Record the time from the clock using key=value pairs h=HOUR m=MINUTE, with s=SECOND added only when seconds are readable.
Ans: h=5 m=21
